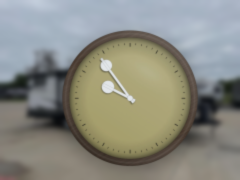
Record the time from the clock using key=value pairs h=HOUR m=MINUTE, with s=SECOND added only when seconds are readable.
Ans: h=9 m=54
